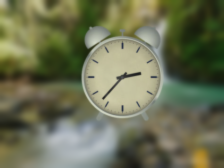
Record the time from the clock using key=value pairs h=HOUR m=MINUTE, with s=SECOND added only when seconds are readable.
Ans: h=2 m=37
